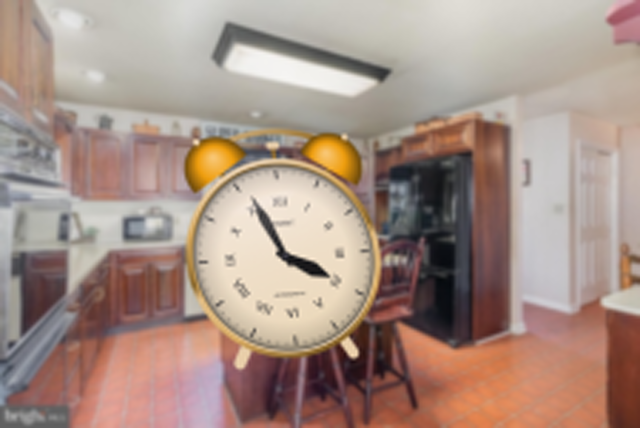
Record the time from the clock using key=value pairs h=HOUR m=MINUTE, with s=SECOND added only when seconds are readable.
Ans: h=3 m=56
